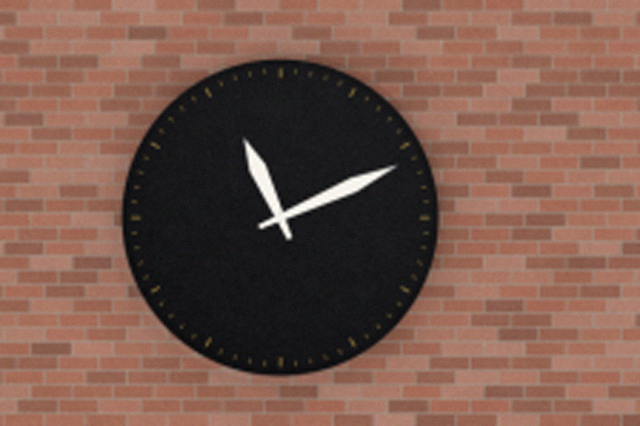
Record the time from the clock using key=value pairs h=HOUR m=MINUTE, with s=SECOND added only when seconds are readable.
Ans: h=11 m=11
